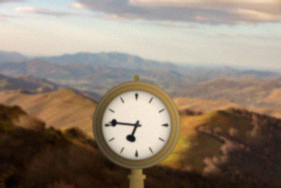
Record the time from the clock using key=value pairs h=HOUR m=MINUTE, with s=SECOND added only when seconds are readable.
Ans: h=6 m=46
